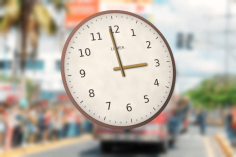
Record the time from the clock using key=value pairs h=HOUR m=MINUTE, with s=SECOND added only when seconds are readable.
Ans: h=2 m=59
